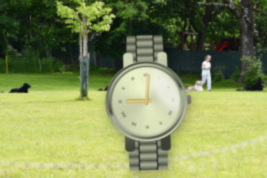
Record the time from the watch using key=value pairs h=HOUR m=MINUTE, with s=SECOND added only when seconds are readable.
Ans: h=9 m=1
